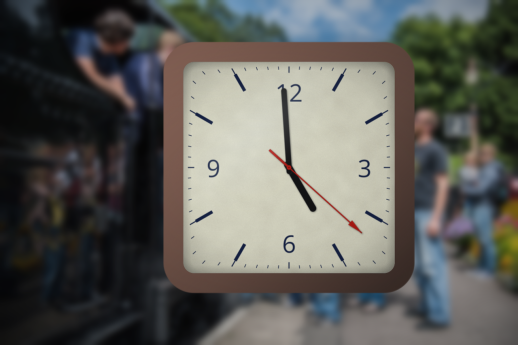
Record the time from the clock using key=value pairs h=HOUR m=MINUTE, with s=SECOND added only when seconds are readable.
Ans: h=4 m=59 s=22
